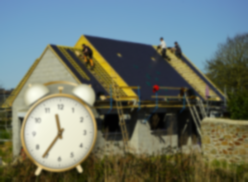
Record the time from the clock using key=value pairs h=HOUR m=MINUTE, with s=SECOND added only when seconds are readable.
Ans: h=11 m=36
